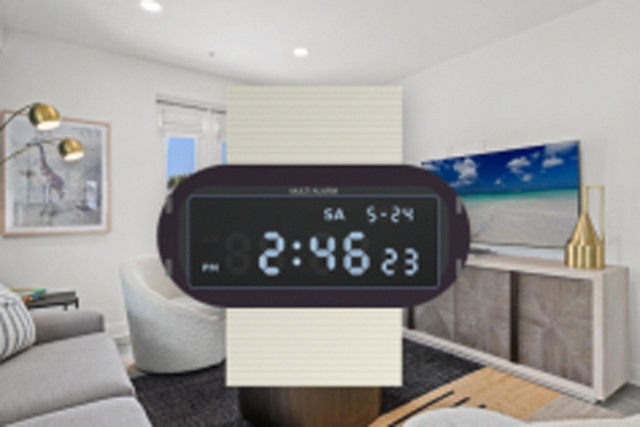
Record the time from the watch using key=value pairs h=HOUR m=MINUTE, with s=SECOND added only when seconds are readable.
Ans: h=2 m=46 s=23
